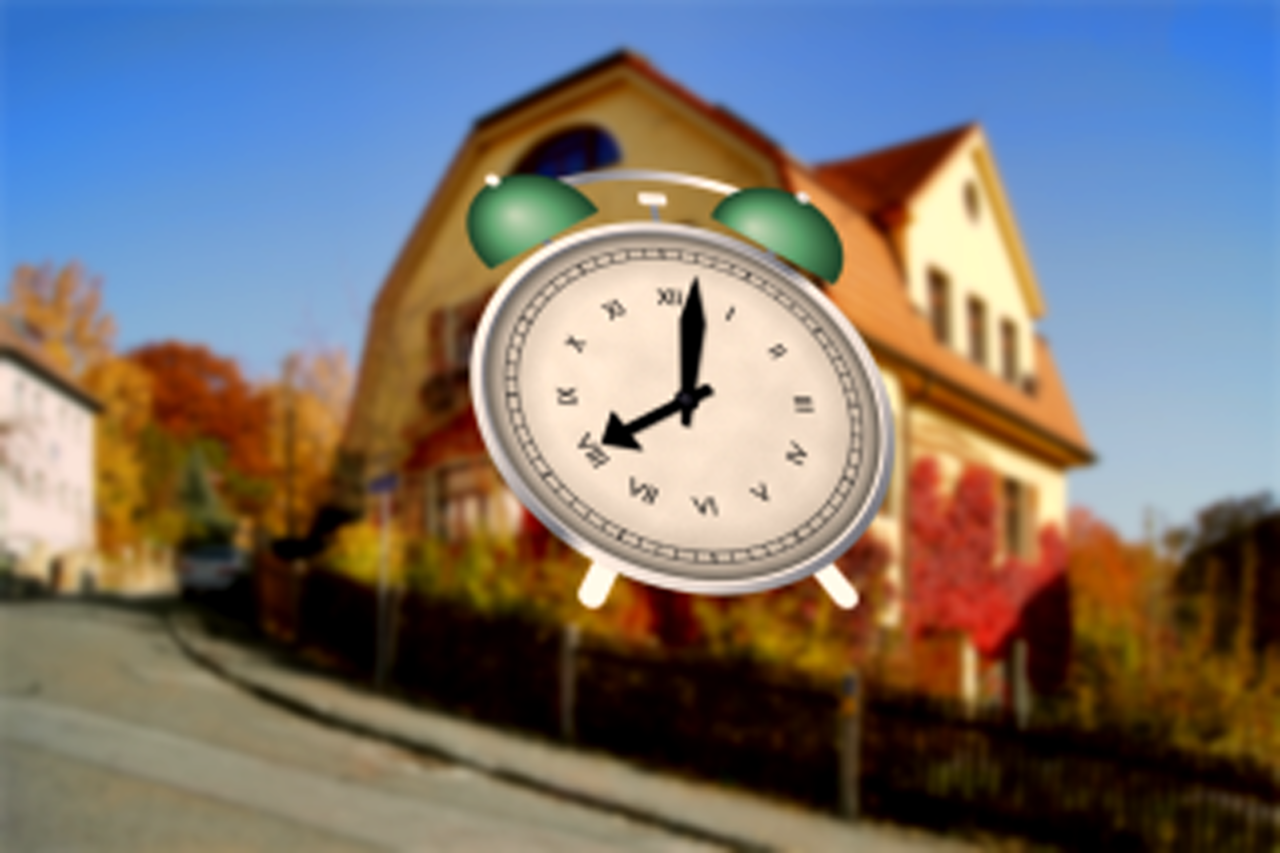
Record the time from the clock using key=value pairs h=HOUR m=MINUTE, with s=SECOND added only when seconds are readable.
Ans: h=8 m=2
